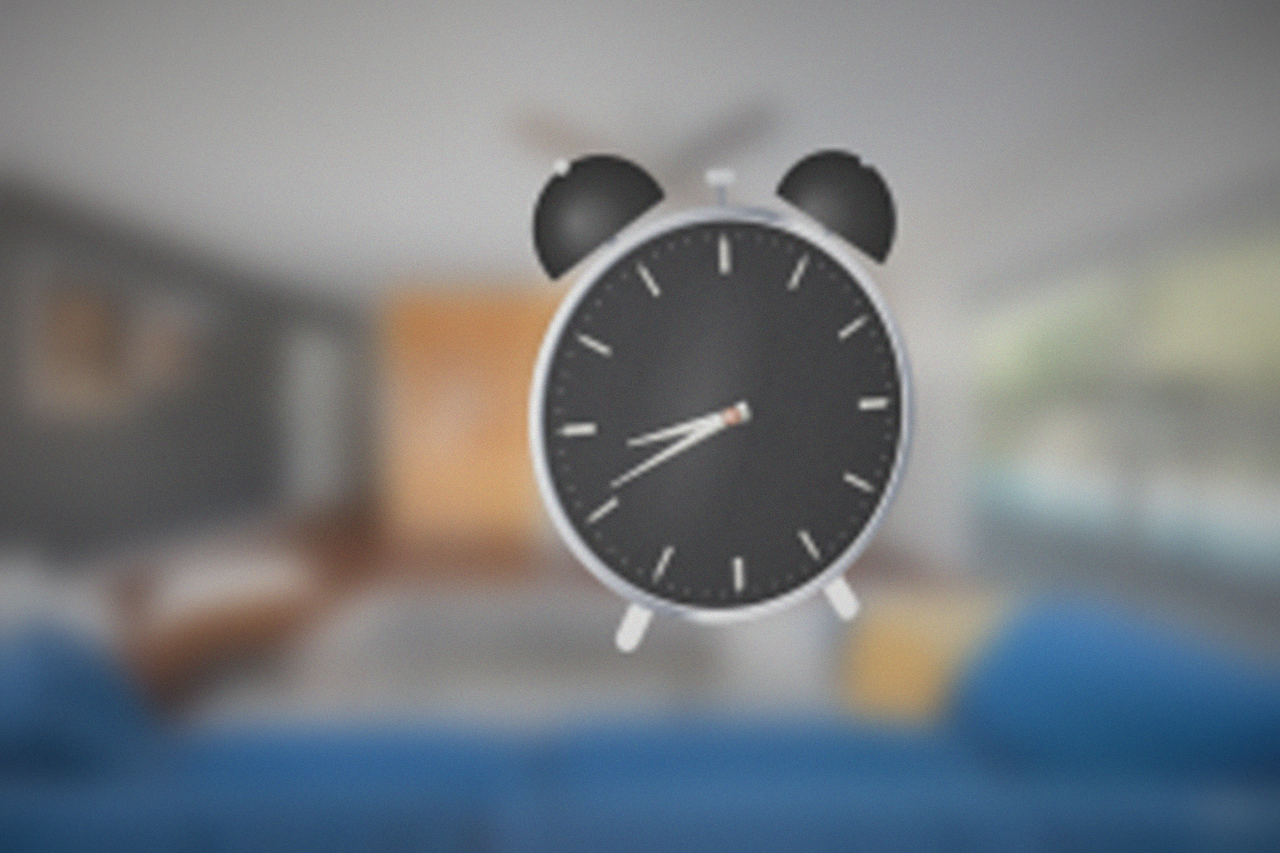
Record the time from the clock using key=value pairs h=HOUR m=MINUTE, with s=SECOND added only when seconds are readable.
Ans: h=8 m=41
